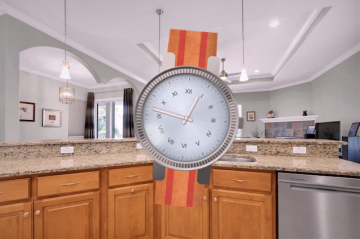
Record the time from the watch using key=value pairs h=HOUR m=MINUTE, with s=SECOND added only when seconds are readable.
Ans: h=12 m=47
